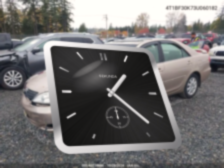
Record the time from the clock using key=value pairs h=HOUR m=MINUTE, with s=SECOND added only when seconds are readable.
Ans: h=1 m=23
